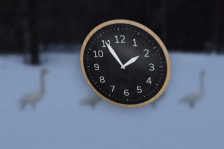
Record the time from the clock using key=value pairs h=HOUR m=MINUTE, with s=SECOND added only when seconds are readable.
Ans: h=1 m=55
